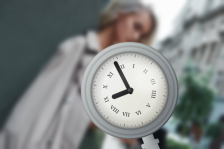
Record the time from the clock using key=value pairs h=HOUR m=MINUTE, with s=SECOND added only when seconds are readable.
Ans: h=8 m=59
